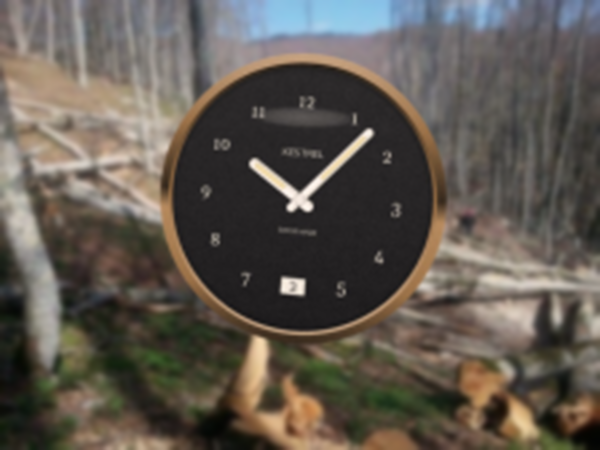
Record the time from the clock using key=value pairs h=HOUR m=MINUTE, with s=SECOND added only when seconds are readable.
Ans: h=10 m=7
